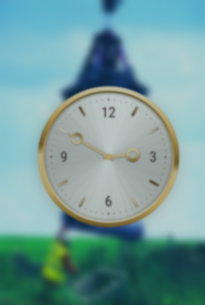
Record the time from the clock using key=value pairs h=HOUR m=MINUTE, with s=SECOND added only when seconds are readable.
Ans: h=2 m=50
